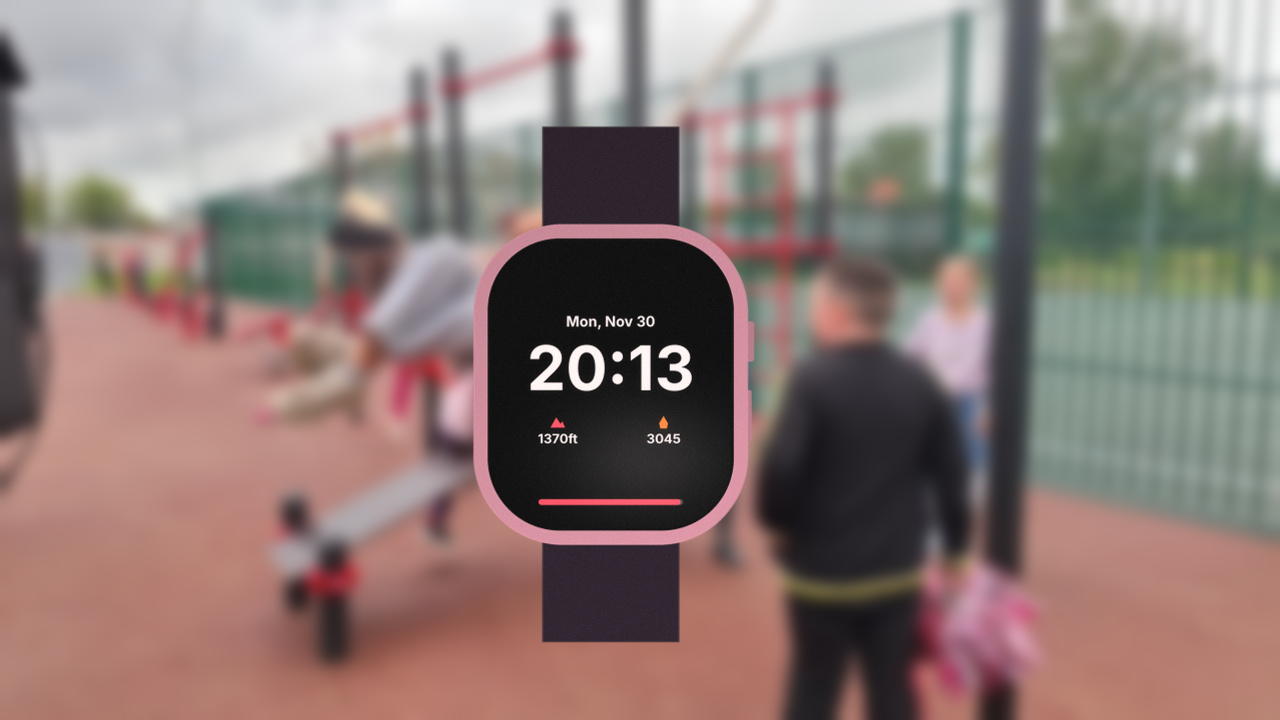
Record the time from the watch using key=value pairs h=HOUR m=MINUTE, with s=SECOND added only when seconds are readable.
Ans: h=20 m=13
